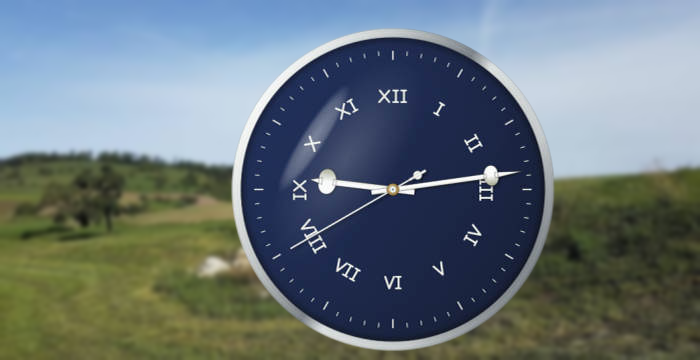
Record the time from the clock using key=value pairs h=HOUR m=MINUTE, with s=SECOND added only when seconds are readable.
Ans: h=9 m=13 s=40
